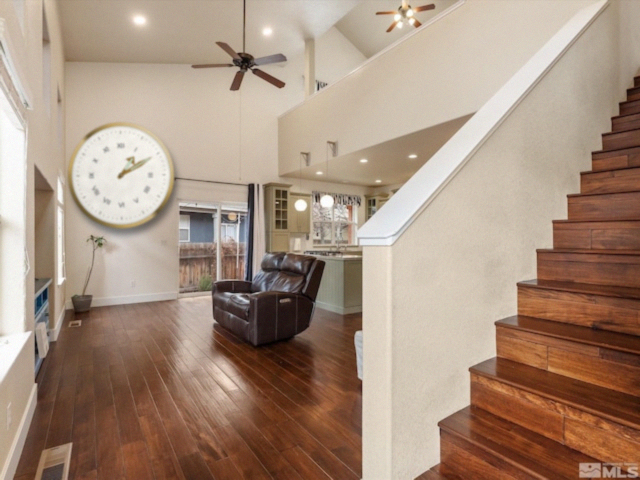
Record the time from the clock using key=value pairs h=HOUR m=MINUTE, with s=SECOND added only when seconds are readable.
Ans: h=1 m=10
